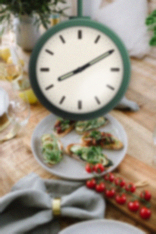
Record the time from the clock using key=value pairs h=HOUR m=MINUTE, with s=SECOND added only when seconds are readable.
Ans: h=8 m=10
